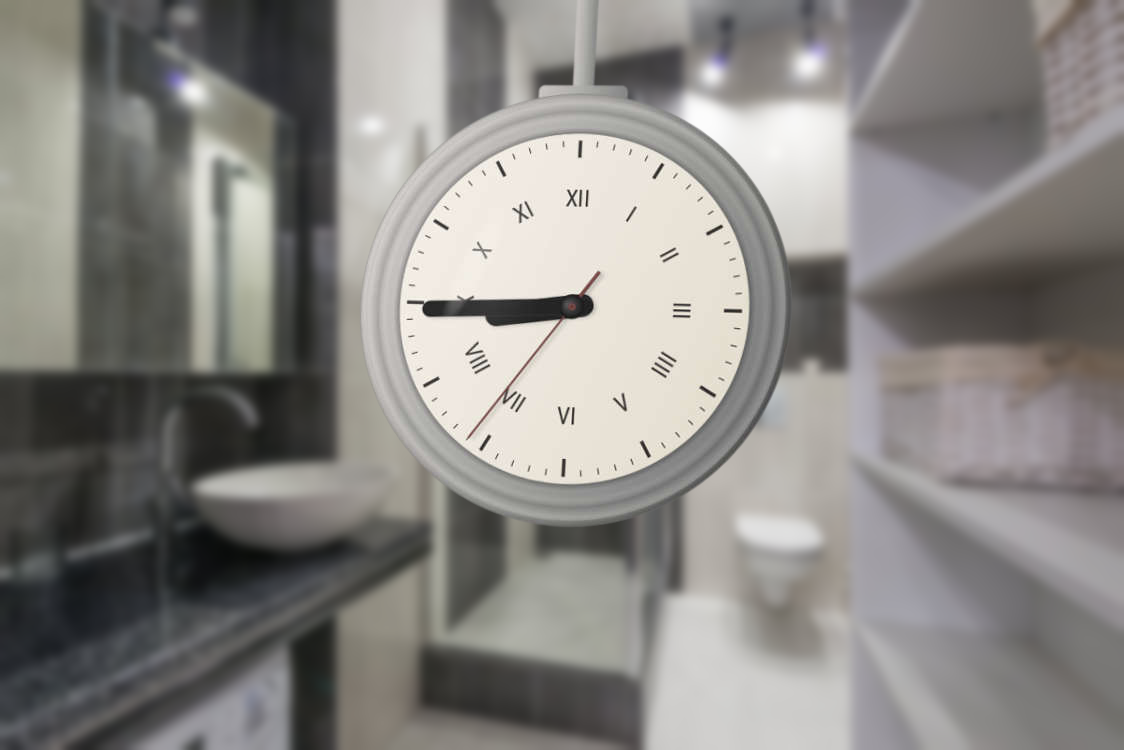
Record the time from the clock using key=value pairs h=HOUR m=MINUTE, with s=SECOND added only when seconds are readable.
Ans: h=8 m=44 s=36
